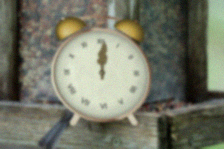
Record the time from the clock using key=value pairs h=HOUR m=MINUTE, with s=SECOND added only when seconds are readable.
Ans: h=12 m=1
